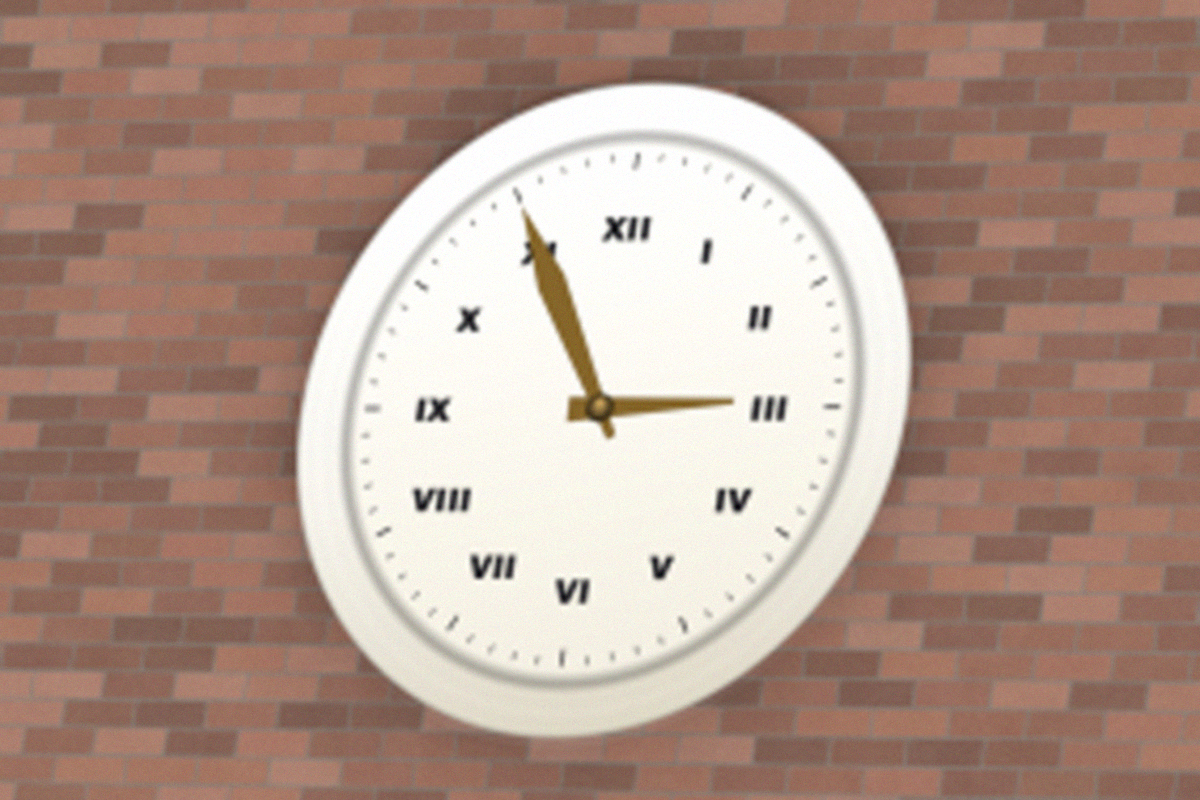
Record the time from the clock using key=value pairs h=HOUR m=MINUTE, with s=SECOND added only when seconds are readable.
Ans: h=2 m=55
